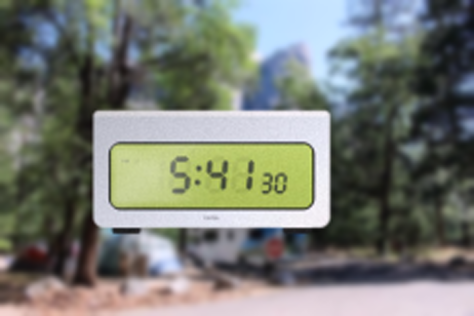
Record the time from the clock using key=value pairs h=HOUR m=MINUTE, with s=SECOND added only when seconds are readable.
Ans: h=5 m=41 s=30
